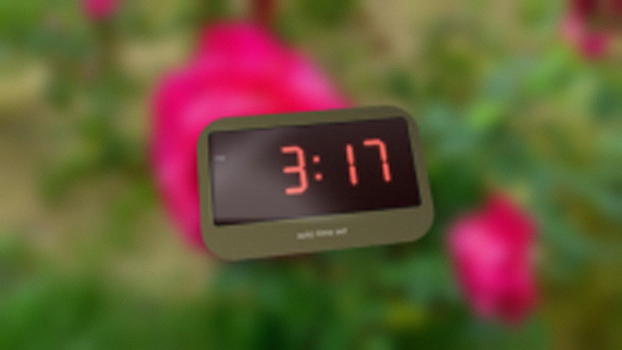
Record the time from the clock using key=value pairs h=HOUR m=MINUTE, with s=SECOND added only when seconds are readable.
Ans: h=3 m=17
